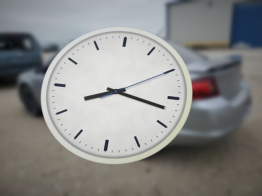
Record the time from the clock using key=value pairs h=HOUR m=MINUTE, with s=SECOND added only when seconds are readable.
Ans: h=8 m=17 s=10
